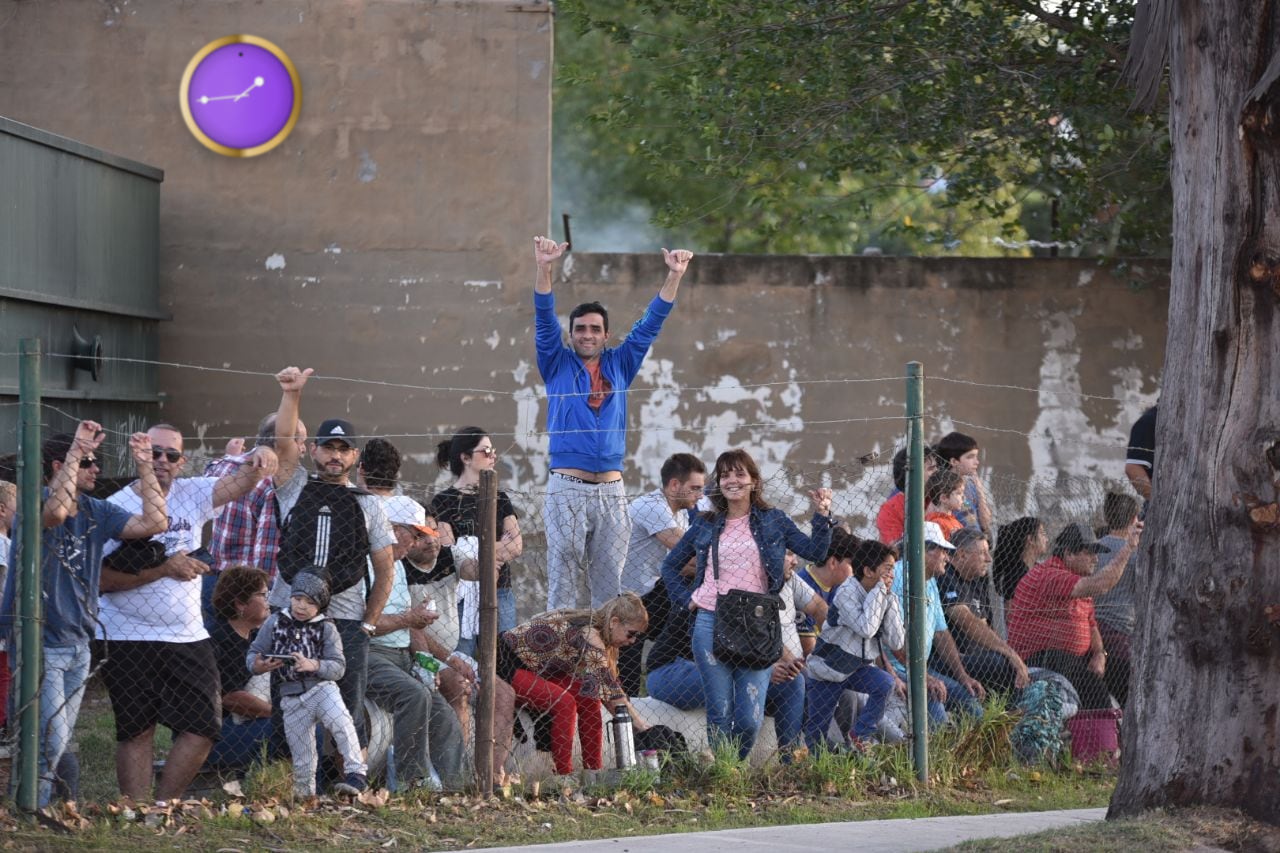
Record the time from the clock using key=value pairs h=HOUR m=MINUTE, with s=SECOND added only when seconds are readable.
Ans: h=1 m=44
